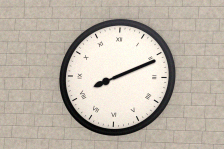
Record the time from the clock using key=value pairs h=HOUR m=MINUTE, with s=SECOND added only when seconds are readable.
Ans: h=8 m=11
